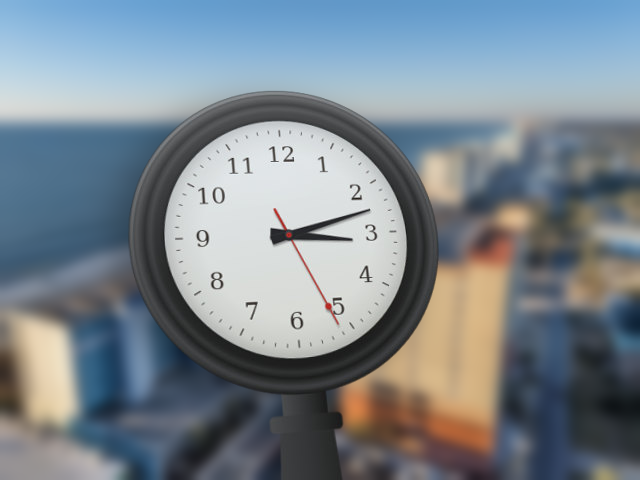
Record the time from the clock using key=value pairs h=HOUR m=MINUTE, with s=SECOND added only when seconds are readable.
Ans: h=3 m=12 s=26
